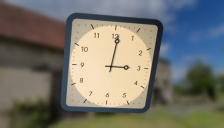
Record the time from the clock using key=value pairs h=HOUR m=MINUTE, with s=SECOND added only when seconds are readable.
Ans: h=3 m=1
